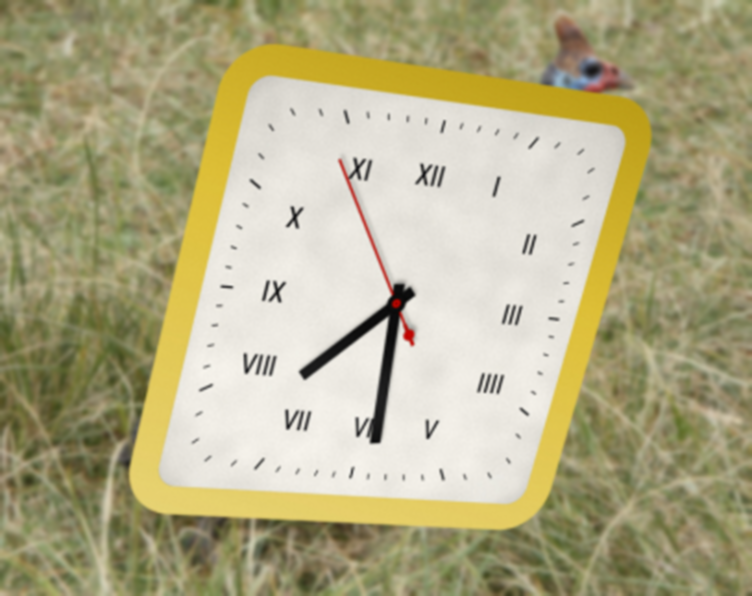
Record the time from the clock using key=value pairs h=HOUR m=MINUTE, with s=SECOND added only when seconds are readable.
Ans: h=7 m=28 s=54
